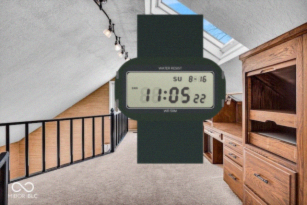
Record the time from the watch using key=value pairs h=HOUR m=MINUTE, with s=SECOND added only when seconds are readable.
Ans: h=11 m=5 s=22
